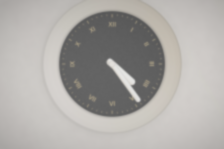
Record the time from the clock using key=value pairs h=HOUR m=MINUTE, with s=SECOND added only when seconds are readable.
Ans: h=4 m=24
